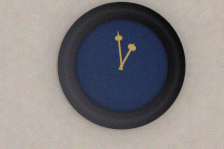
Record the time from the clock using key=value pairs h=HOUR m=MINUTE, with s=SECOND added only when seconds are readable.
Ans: h=12 m=59
